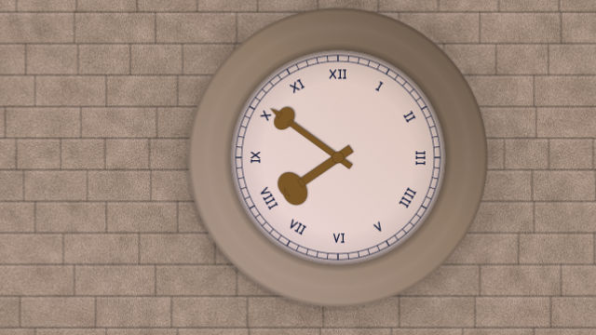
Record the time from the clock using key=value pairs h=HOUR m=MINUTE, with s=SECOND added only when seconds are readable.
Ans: h=7 m=51
